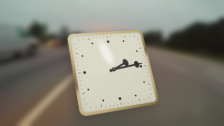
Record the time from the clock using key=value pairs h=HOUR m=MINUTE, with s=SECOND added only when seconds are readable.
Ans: h=2 m=14
